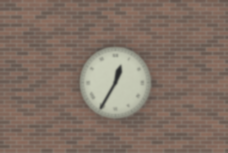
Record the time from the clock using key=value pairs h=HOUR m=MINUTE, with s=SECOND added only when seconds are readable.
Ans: h=12 m=35
